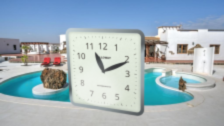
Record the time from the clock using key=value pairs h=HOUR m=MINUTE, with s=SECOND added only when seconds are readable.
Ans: h=11 m=11
